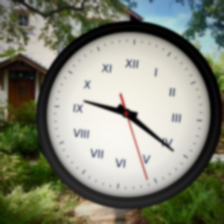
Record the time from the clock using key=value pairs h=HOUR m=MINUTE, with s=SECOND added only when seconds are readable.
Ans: h=9 m=20 s=26
